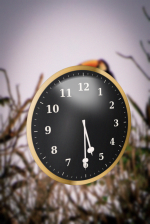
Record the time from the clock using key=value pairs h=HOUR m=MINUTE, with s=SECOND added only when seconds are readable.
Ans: h=5 m=30
